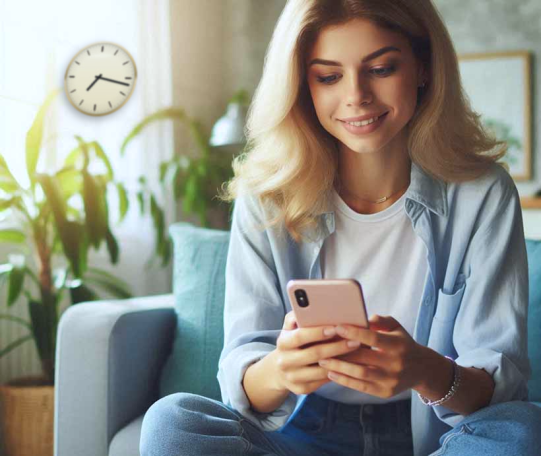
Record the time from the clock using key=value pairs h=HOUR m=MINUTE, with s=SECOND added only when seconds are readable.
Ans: h=7 m=17
